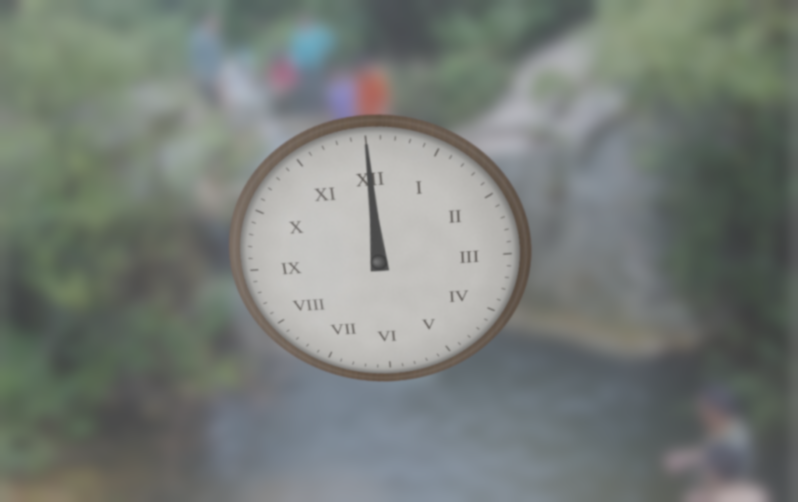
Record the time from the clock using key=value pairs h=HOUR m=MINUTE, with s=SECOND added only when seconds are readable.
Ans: h=12 m=0
